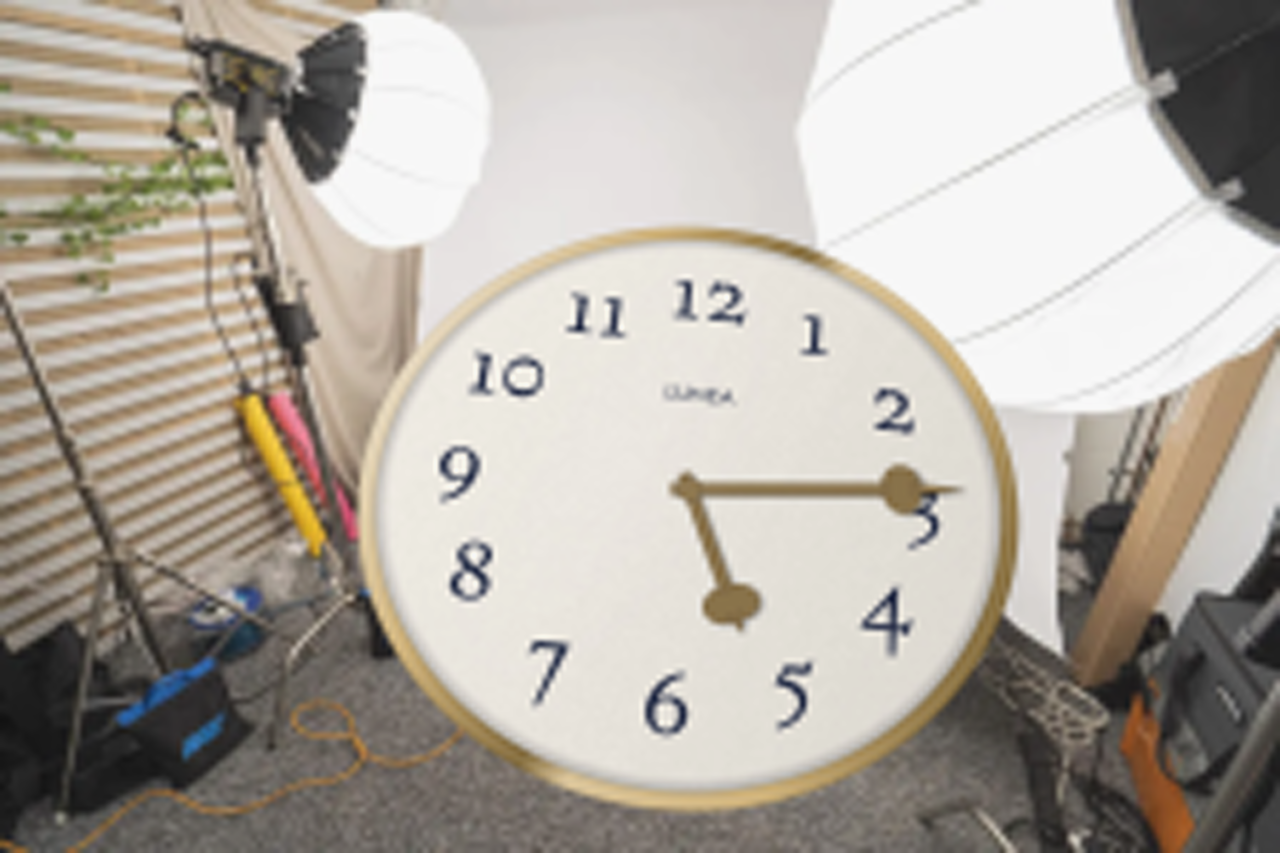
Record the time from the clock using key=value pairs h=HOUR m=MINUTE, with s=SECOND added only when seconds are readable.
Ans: h=5 m=14
